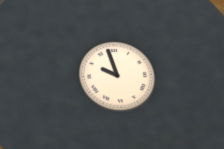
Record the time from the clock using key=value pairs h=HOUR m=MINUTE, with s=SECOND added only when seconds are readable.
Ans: h=9 m=58
